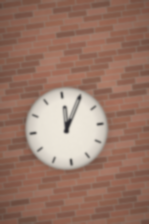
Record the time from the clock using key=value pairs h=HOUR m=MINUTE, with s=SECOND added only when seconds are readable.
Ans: h=12 m=5
